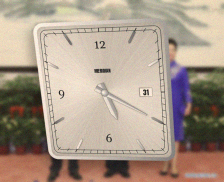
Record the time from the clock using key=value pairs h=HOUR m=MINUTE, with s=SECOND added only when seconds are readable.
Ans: h=5 m=20
